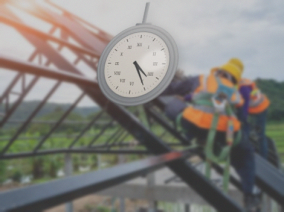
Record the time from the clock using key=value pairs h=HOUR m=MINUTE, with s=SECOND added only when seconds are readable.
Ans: h=4 m=25
